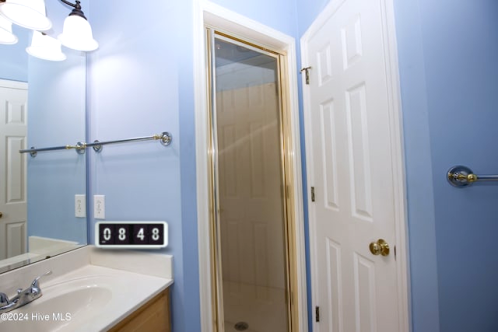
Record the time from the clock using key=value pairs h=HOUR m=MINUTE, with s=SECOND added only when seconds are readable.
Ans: h=8 m=48
